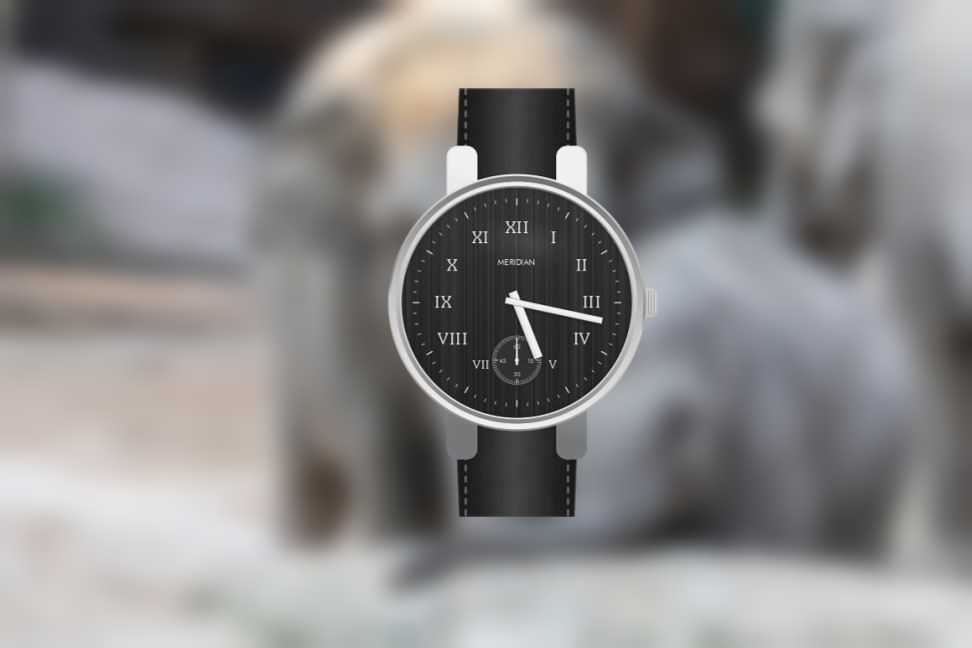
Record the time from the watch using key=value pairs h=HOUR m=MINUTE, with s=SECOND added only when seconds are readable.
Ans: h=5 m=17
